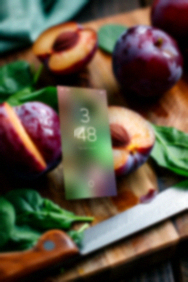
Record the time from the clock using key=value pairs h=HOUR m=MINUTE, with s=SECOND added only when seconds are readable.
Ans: h=3 m=48
